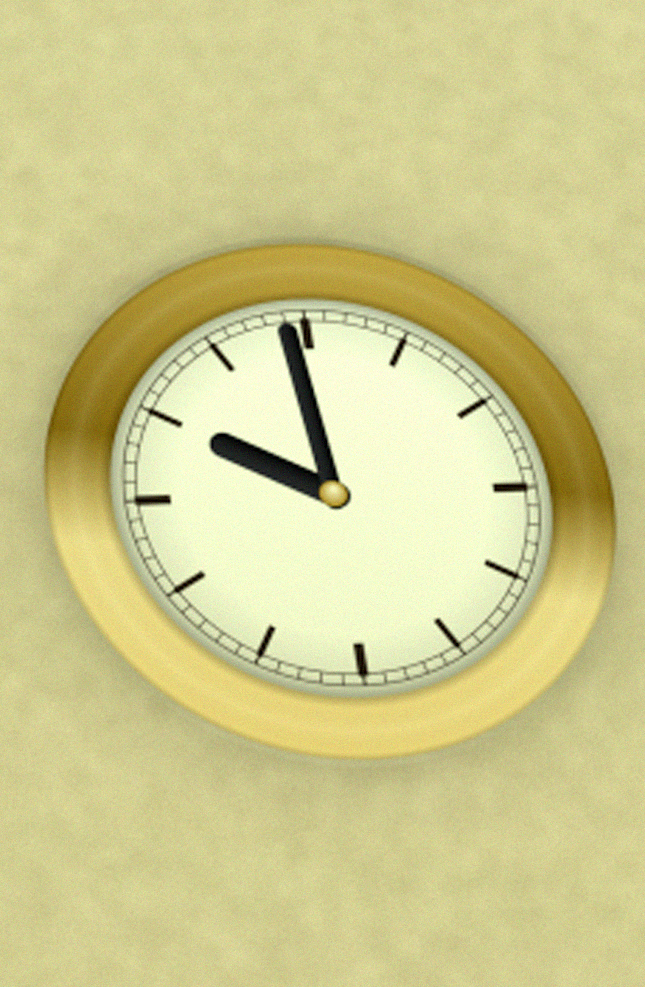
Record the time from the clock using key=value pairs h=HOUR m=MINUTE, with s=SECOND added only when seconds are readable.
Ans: h=9 m=59
